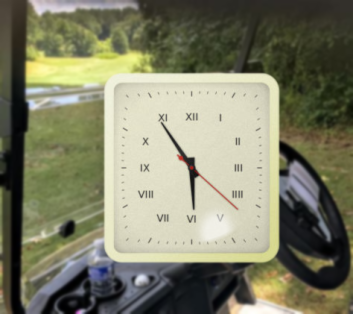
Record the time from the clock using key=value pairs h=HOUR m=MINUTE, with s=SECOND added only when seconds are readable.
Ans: h=5 m=54 s=22
